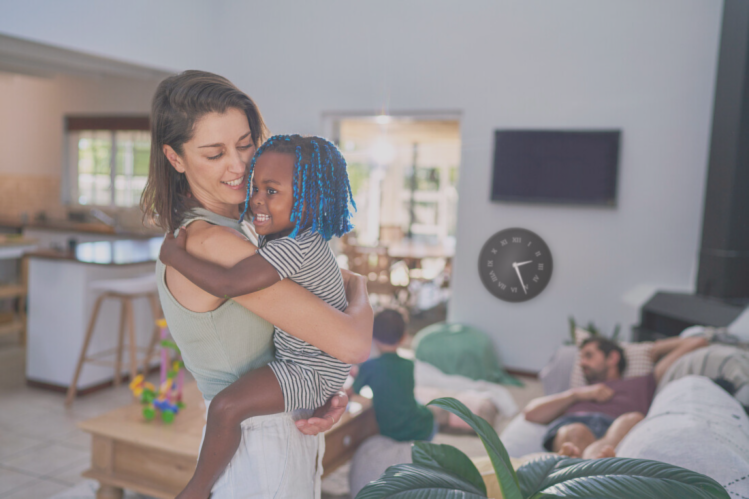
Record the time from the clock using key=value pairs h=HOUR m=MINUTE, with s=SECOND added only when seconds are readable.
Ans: h=2 m=26
